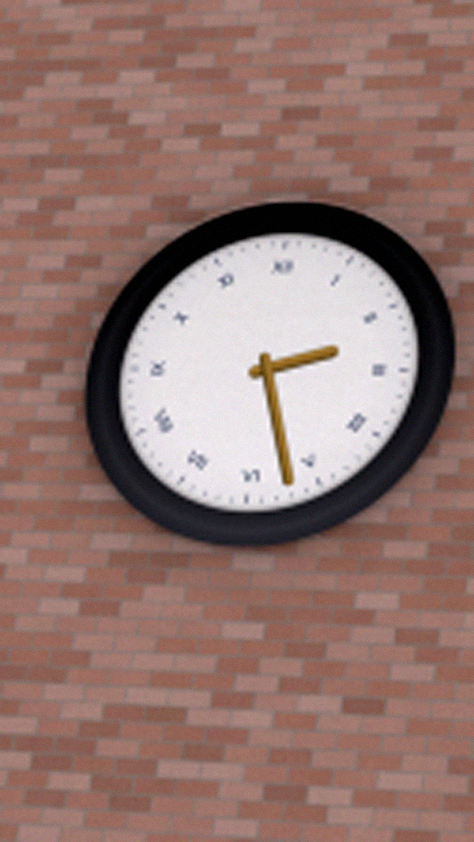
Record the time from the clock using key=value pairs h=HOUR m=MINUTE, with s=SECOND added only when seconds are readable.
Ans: h=2 m=27
